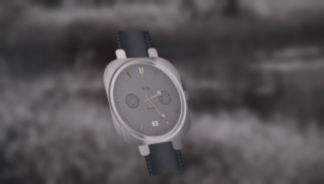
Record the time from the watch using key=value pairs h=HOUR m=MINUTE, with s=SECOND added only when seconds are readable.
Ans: h=2 m=25
